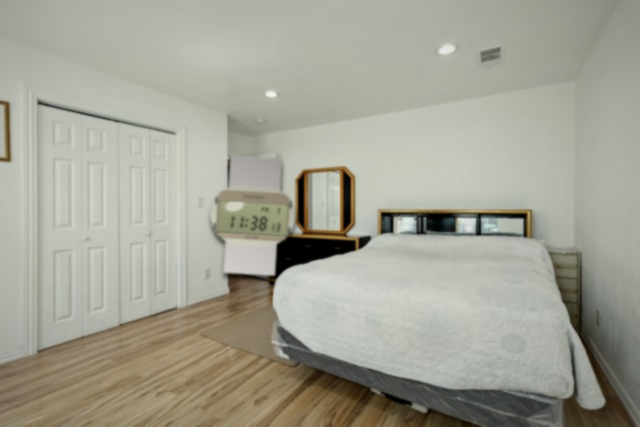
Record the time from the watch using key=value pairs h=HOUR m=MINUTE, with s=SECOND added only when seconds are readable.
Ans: h=11 m=38
